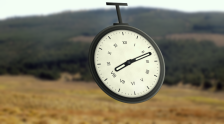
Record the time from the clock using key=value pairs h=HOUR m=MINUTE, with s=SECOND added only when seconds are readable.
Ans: h=8 m=12
